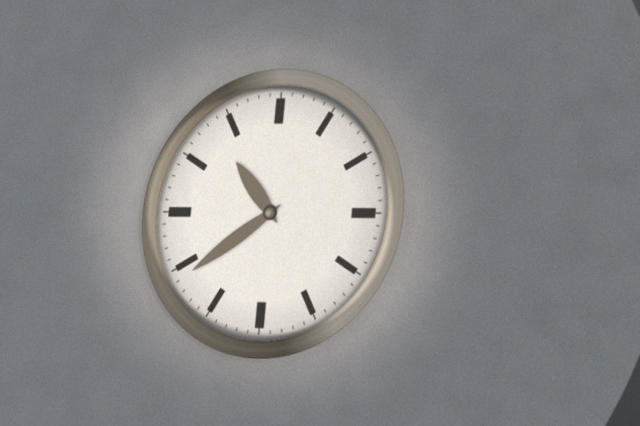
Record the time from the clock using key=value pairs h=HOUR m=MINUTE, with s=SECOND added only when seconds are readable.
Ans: h=10 m=39
